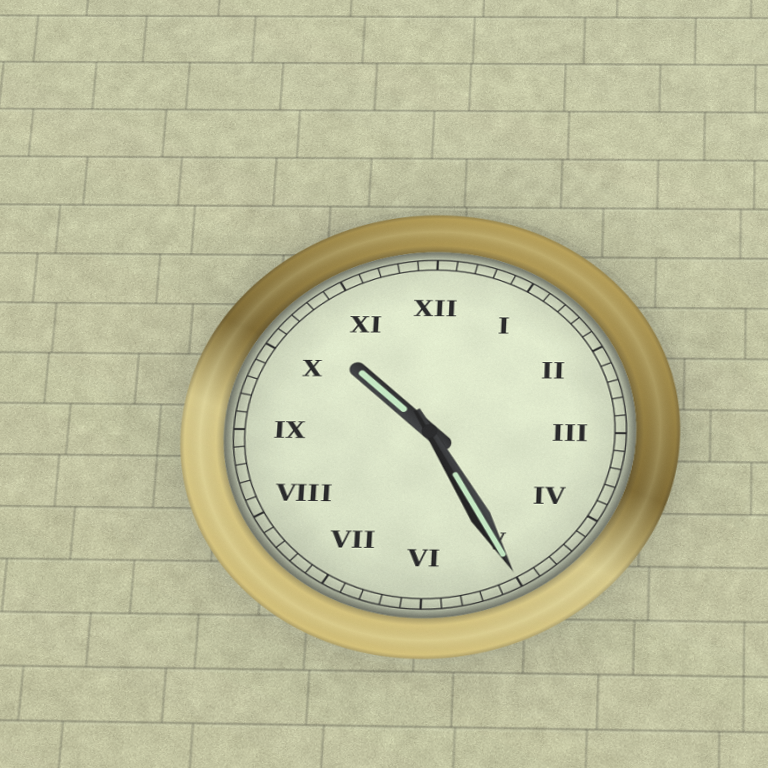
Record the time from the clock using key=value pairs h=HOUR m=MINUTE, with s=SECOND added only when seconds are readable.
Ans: h=10 m=25
